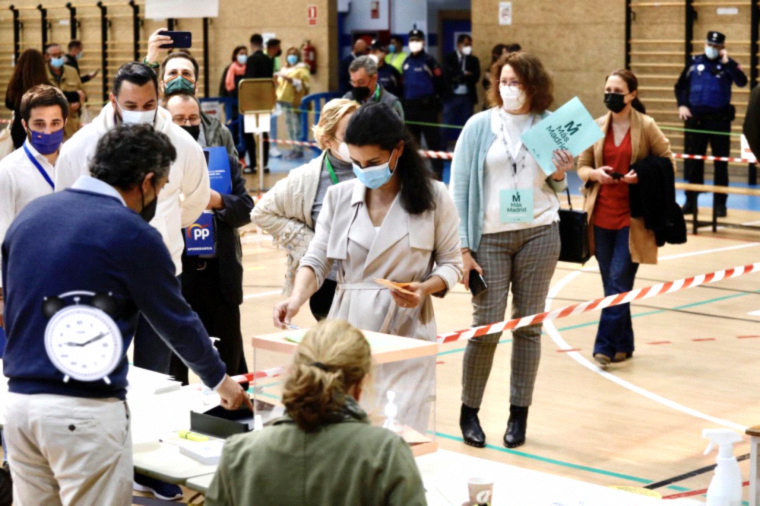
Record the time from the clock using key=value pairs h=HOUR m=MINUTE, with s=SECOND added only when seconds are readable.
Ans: h=9 m=11
